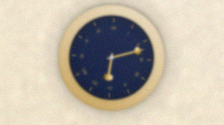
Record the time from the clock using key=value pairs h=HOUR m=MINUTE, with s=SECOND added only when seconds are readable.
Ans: h=6 m=12
